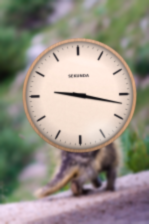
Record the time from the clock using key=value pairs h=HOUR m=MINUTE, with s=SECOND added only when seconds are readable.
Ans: h=9 m=17
